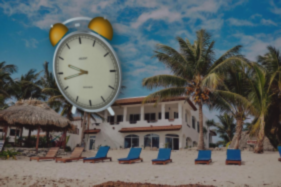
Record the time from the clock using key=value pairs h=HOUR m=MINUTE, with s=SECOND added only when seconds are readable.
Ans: h=9 m=43
